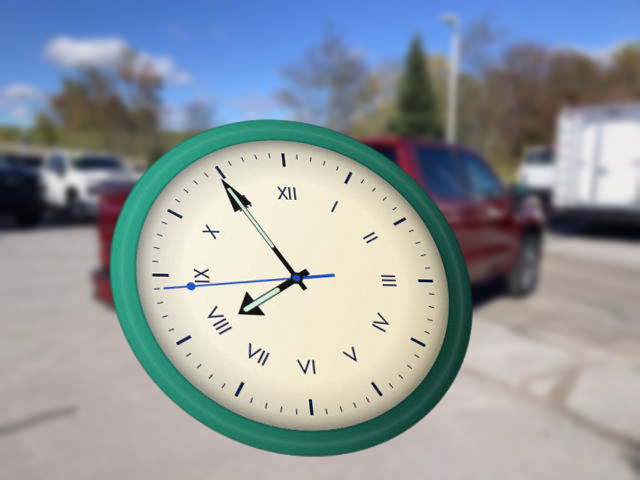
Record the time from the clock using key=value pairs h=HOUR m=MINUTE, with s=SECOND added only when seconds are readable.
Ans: h=7 m=54 s=44
